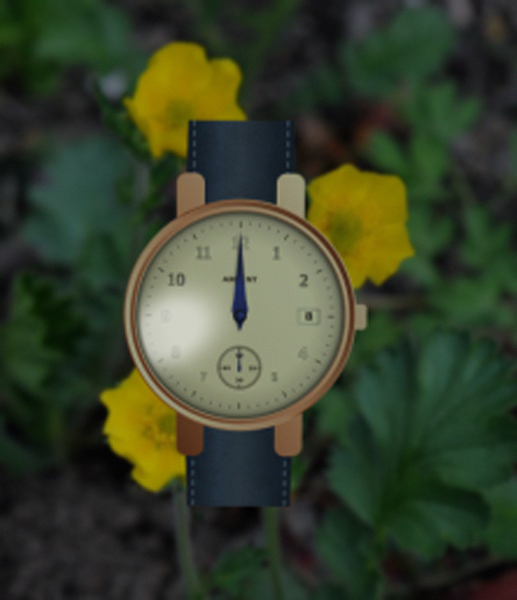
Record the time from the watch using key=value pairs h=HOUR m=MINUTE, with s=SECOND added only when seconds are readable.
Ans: h=12 m=0
